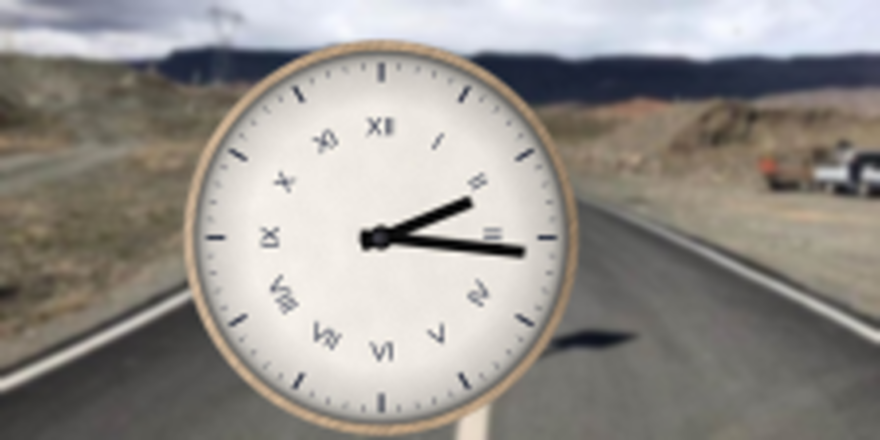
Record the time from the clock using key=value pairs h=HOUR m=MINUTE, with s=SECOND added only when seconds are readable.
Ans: h=2 m=16
